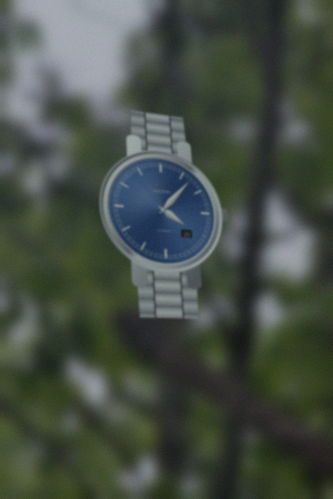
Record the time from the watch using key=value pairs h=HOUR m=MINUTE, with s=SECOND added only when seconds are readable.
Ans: h=4 m=7
